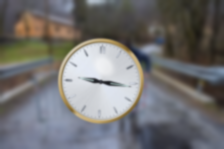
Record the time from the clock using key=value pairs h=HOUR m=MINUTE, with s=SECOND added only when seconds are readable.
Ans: h=9 m=16
